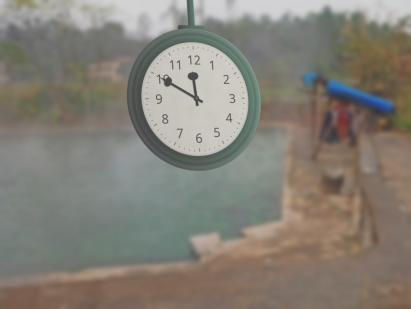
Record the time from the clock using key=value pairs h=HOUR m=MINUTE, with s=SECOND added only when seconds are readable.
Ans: h=11 m=50
